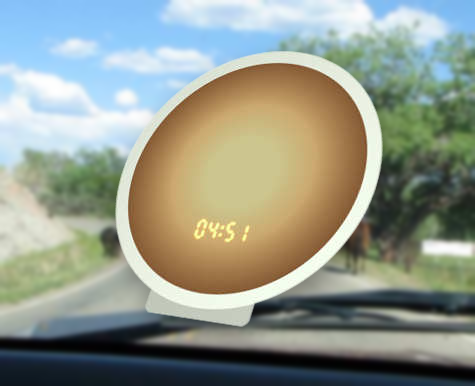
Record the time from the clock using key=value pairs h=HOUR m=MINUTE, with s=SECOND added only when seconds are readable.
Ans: h=4 m=51
